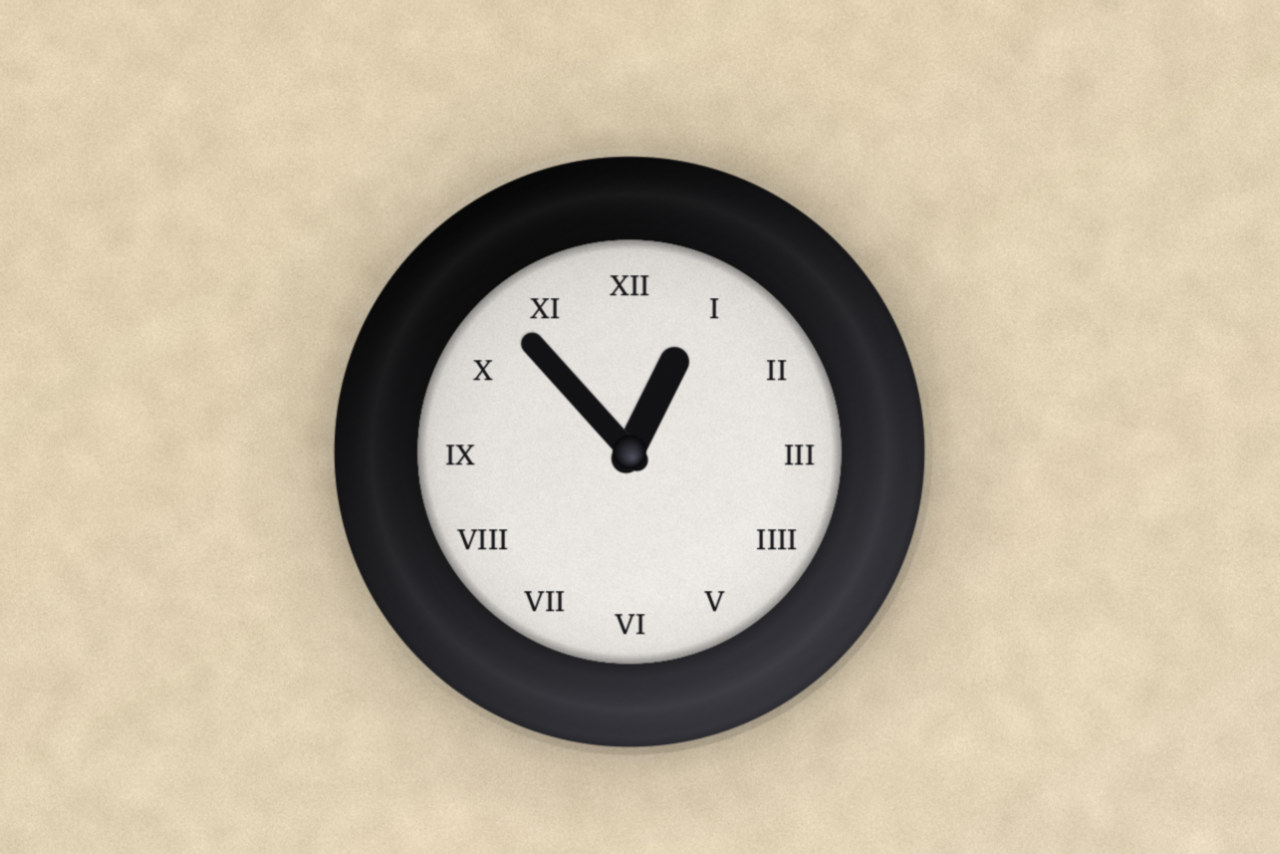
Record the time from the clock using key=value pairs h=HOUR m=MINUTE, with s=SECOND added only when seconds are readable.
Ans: h=12 m=53
